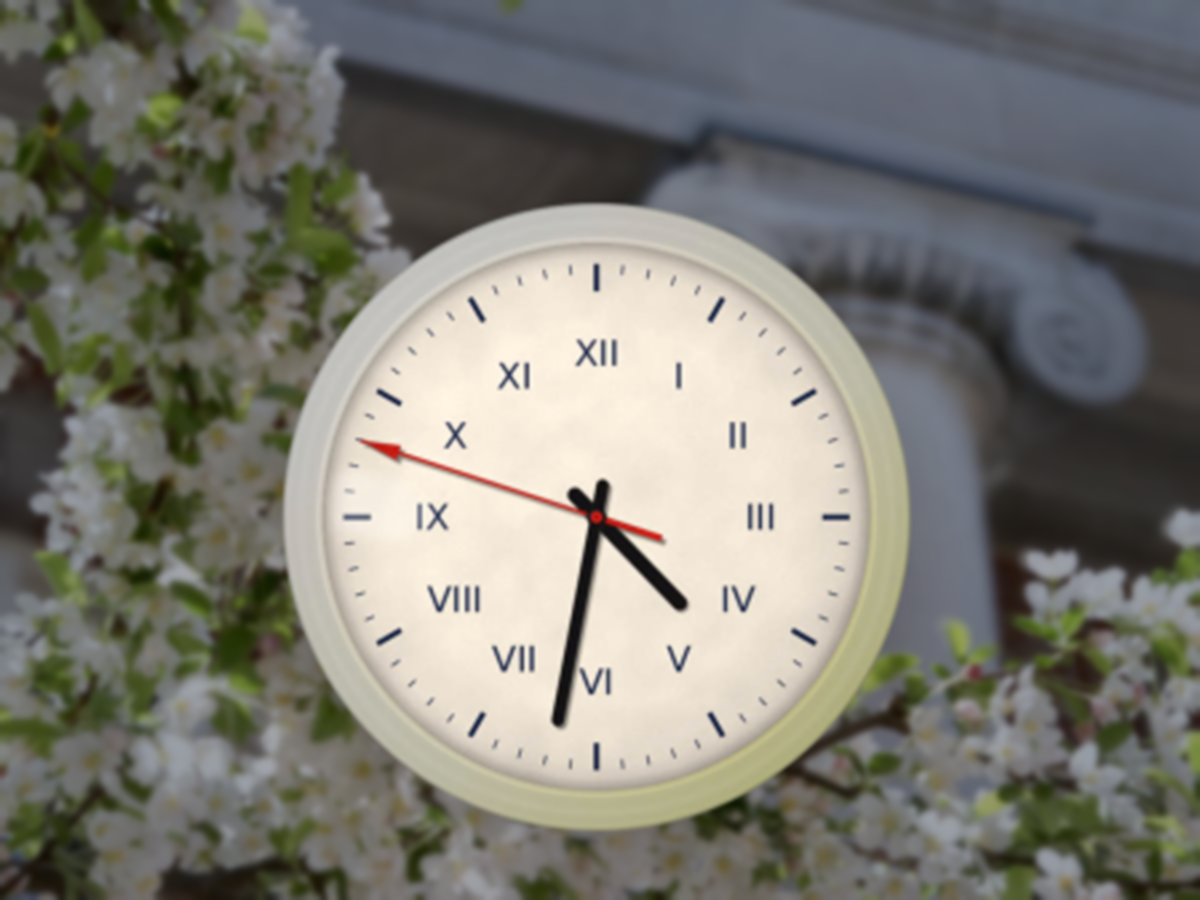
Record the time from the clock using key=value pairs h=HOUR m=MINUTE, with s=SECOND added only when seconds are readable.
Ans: h=4 m=31 s=48
